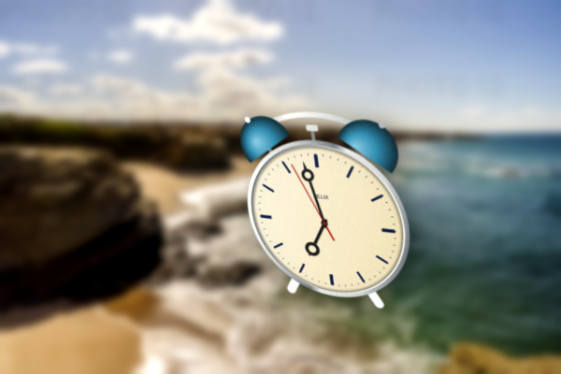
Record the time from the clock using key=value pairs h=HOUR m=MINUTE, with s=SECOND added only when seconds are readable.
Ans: h=6 m=57 s=56
